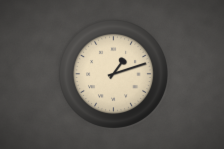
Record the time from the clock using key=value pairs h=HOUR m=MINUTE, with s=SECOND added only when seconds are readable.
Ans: h=1 m=12
